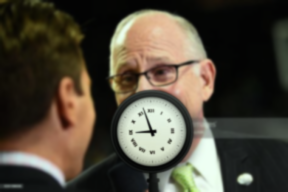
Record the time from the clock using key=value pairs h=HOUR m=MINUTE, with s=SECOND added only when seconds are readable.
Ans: h=8 m=57
